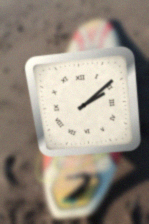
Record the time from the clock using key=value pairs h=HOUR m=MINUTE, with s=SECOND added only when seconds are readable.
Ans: h=2 m=9
